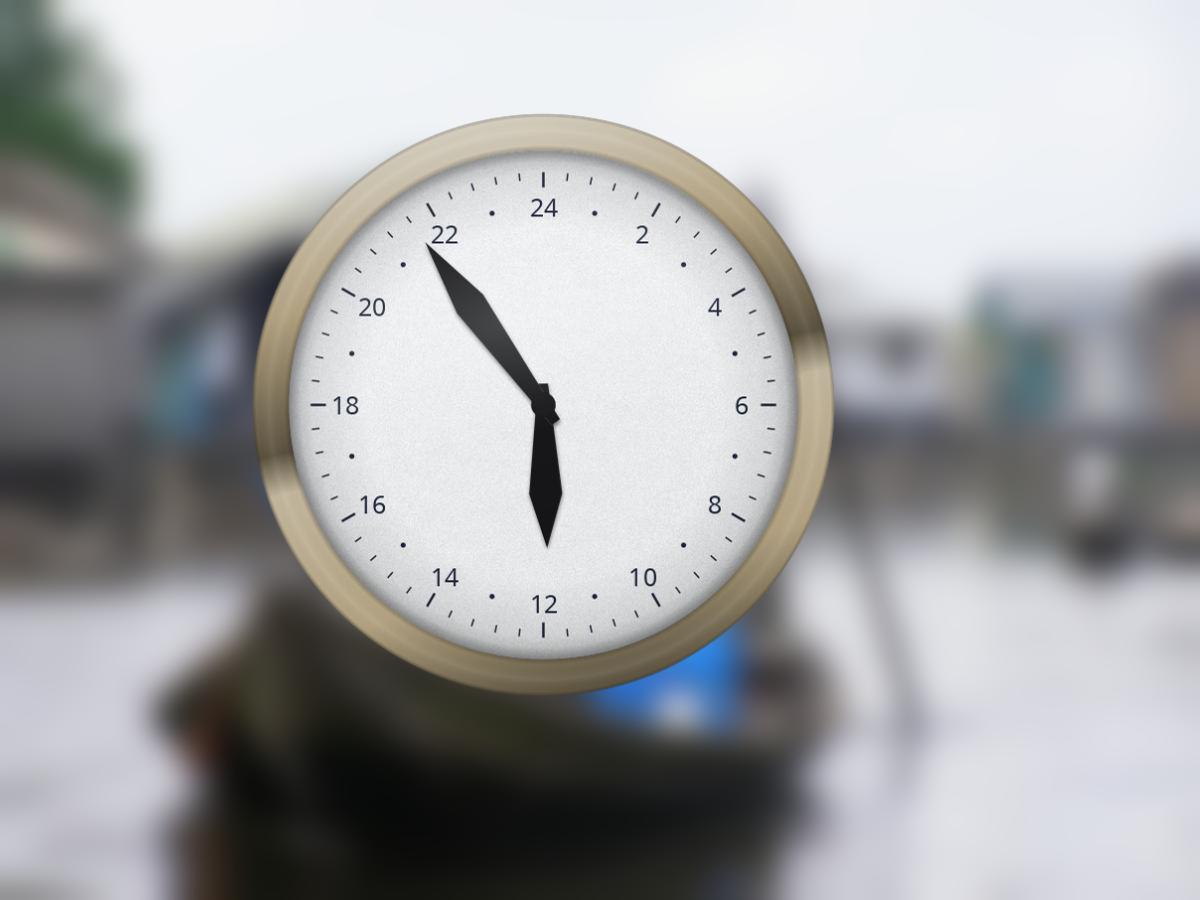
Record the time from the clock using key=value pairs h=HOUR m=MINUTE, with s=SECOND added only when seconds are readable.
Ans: h=11 m=54
